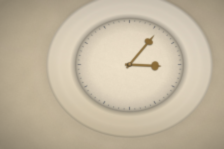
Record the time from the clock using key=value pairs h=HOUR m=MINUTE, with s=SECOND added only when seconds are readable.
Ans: h=3 m=6
